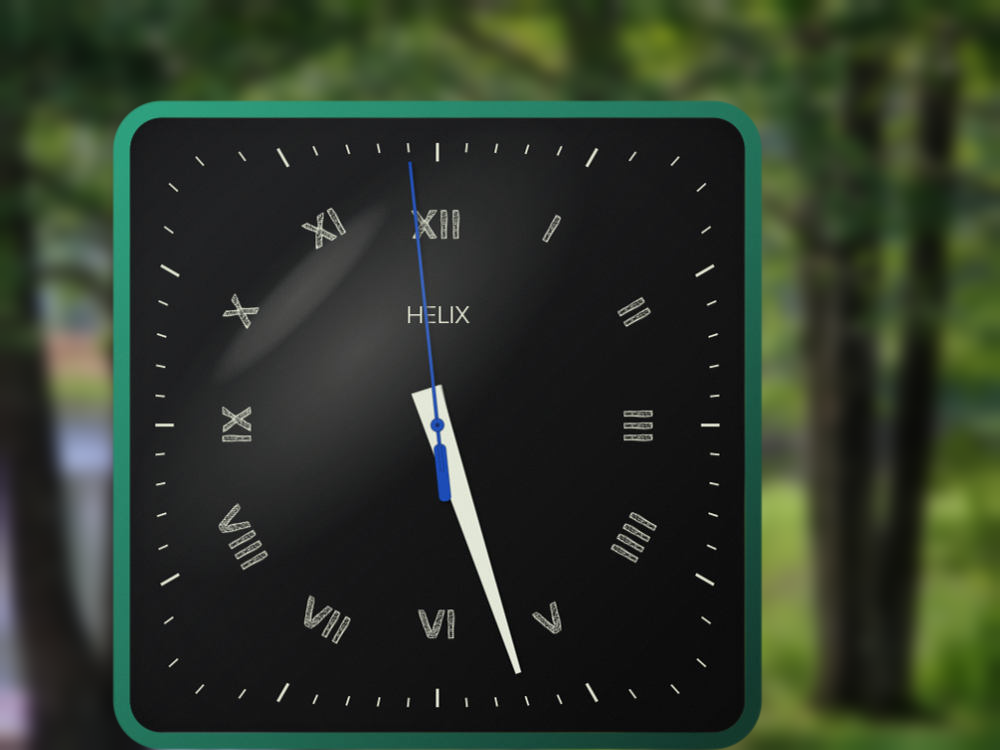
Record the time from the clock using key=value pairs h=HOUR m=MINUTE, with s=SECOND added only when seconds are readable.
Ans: h=5 m=26 s=59
